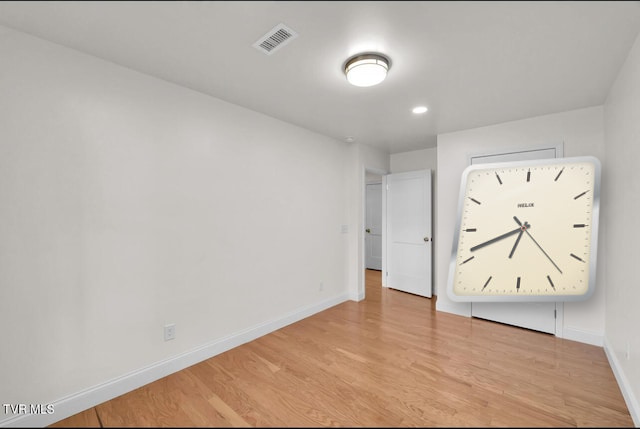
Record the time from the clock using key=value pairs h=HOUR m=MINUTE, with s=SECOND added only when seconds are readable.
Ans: h=6 m=41 s=23
